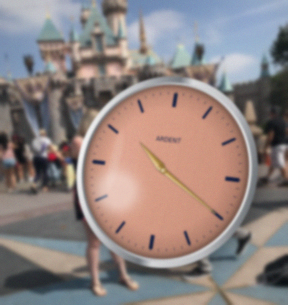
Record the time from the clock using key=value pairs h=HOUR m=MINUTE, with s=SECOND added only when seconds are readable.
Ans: h=10 m=20
